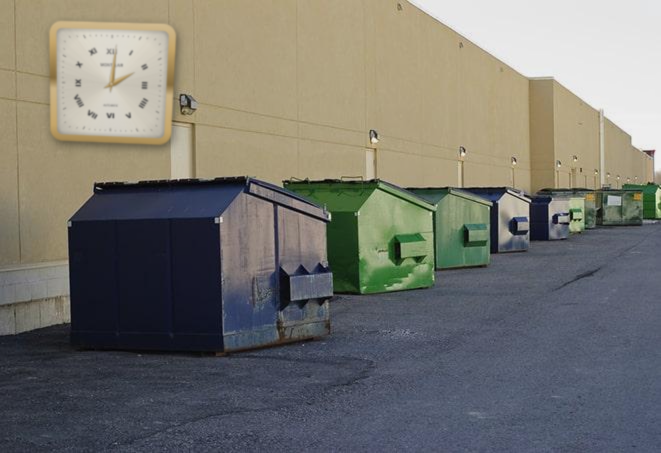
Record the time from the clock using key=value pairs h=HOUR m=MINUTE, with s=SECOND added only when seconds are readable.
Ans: h=2 m=1
